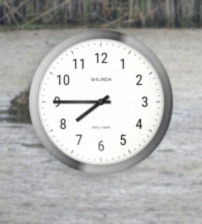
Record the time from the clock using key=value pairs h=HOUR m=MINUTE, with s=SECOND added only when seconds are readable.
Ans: h=7 m=45
